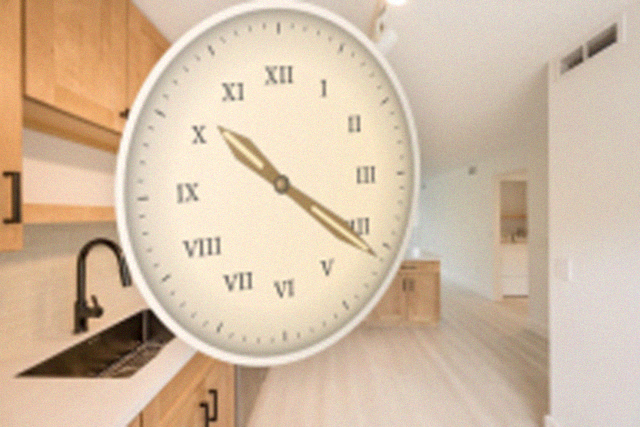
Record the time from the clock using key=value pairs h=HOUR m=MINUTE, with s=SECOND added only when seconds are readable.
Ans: h=10 m=21
